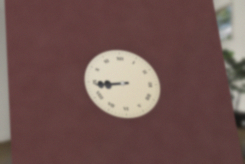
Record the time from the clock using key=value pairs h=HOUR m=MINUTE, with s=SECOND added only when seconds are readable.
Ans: h=8 m=44
